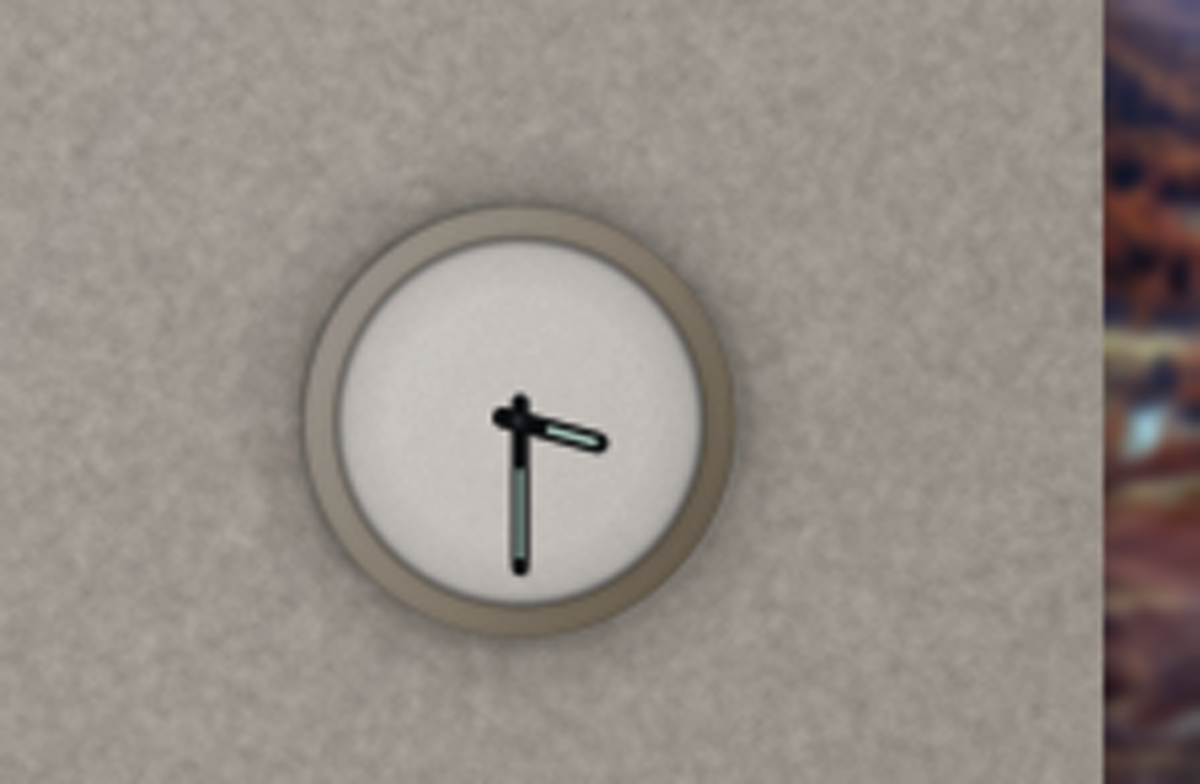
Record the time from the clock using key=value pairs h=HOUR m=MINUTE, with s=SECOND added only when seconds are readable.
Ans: h=3 m=30
